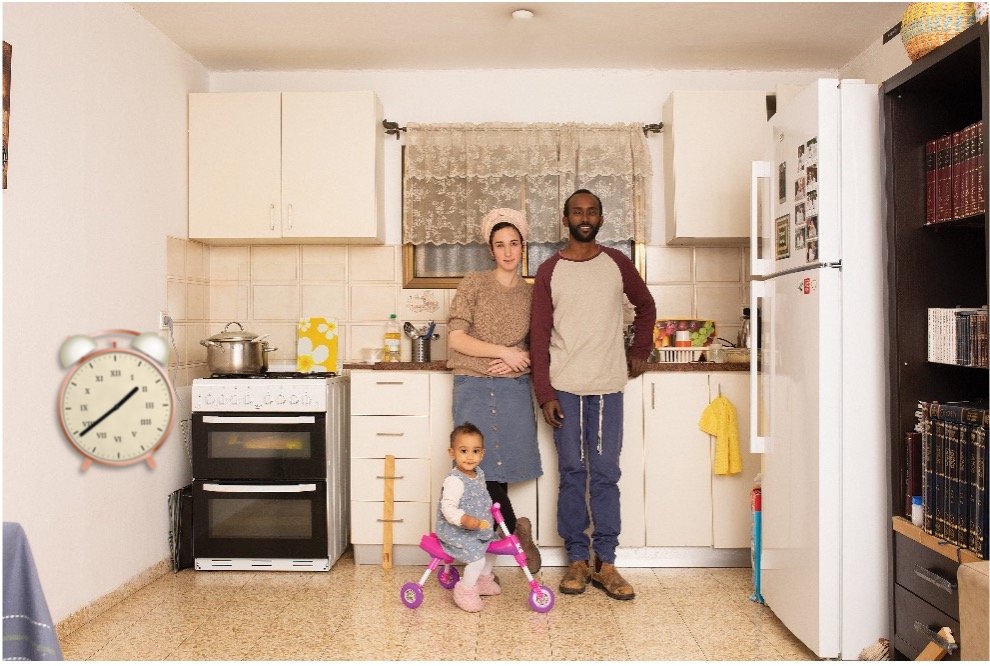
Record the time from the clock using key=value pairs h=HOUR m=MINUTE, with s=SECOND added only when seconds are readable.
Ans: h=1 m=39
